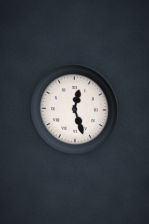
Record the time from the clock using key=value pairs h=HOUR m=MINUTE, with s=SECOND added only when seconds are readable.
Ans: h=12 m=27
